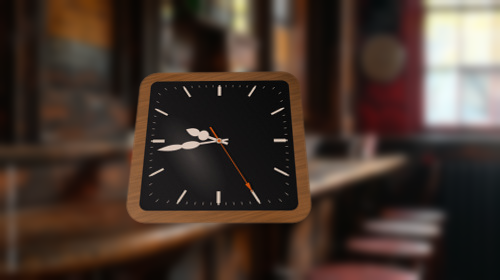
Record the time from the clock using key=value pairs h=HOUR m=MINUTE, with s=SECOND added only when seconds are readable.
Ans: h=9 m=43 s=25
